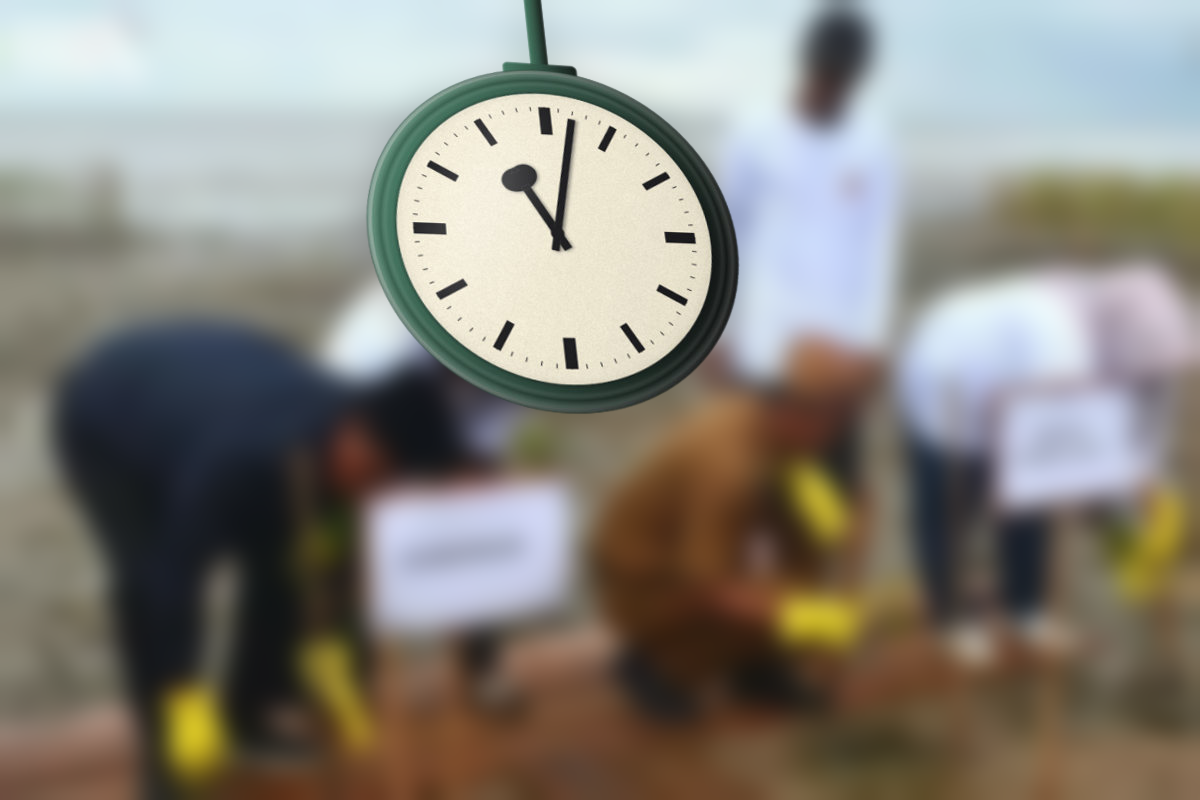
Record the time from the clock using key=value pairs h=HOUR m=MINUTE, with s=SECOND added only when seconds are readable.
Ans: h=11 m=2
